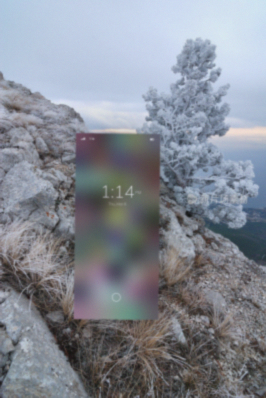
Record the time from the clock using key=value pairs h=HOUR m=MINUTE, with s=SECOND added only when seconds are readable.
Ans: h=1 m=14
